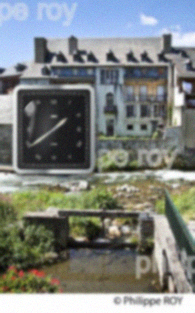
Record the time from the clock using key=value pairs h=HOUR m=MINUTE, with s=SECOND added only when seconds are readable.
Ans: h=1 m=39
